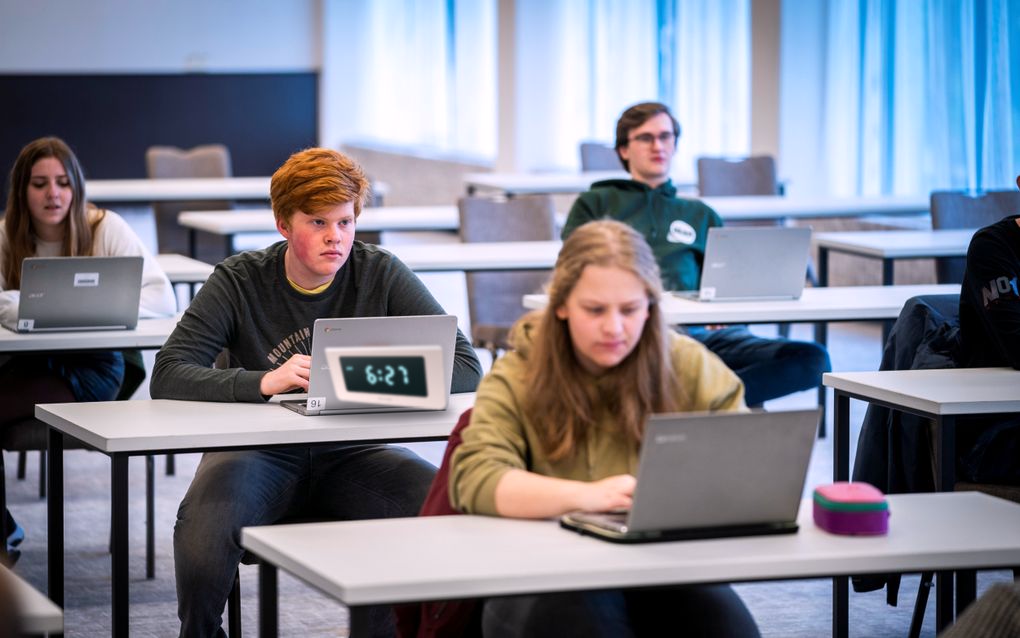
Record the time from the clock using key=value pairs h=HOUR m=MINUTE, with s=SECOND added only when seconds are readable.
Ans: h=6 m=27
